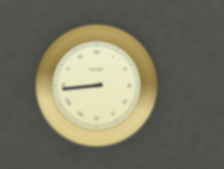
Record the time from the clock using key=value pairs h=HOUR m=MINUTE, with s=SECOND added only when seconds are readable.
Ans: h=8 m=44
